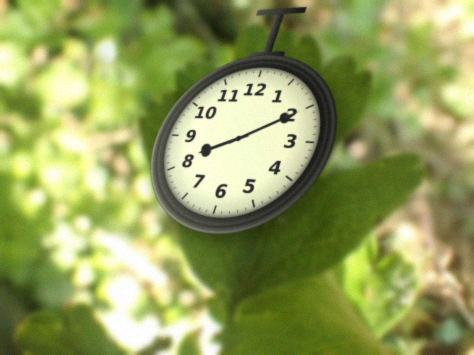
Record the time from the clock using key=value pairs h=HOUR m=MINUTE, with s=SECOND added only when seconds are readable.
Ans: h=8 m=10
